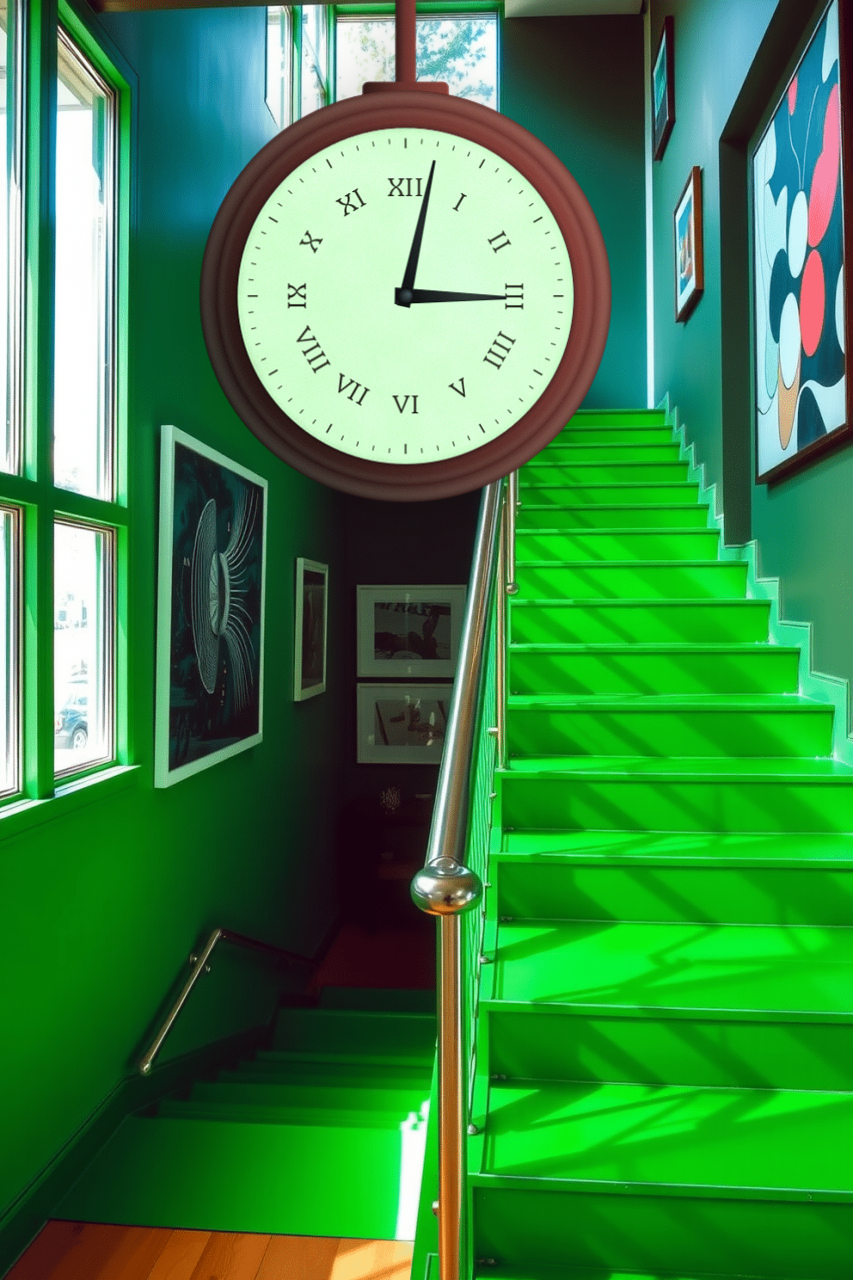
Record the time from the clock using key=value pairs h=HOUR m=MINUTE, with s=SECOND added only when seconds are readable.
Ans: h=3 m=2
